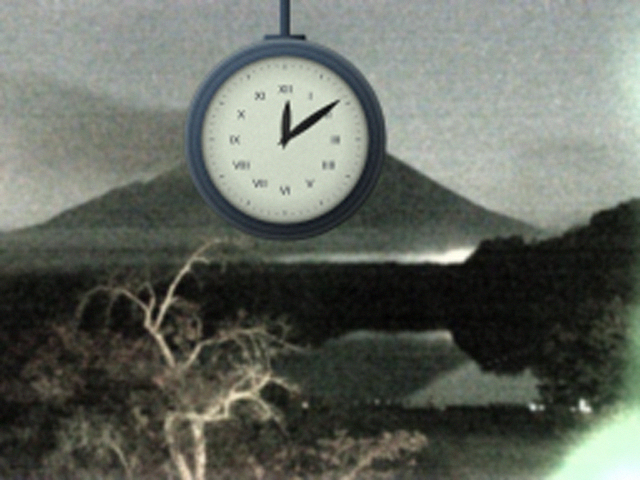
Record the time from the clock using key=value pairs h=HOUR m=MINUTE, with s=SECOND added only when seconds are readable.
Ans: h=12 m=9
